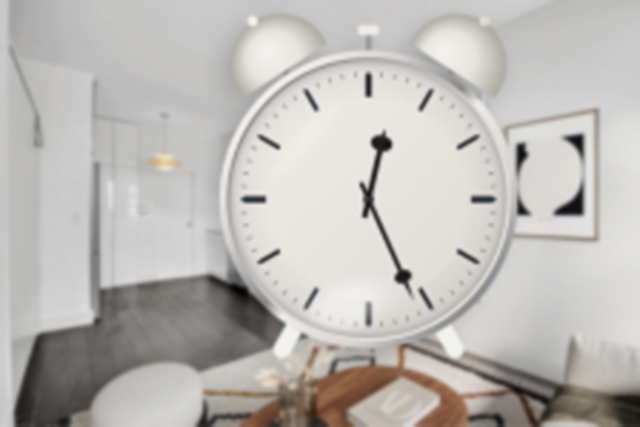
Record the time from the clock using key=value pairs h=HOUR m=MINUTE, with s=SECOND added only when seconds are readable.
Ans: h=12 m=26
